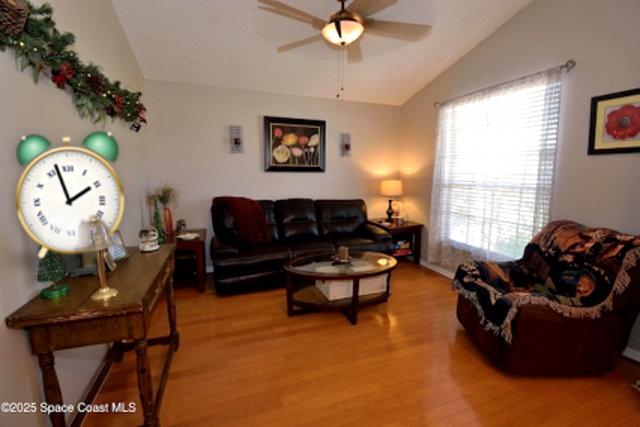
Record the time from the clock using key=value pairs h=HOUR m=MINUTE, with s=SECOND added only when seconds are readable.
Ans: h=1 m=57
